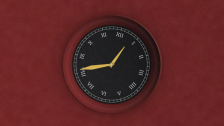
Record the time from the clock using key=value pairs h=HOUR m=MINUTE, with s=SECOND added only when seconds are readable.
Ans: h=12 m=41
